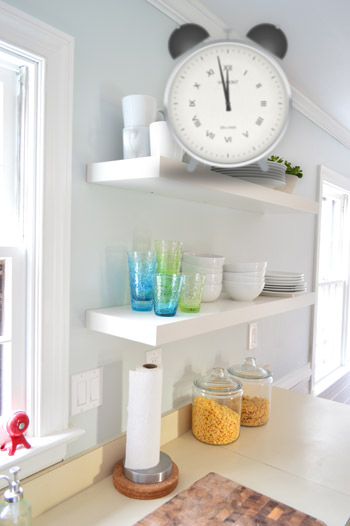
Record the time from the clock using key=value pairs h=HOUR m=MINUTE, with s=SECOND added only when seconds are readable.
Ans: h=11 m=58
